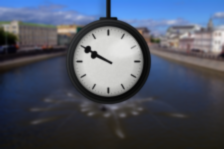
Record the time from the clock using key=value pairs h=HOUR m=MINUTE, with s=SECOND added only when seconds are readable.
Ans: h=9 m=50
